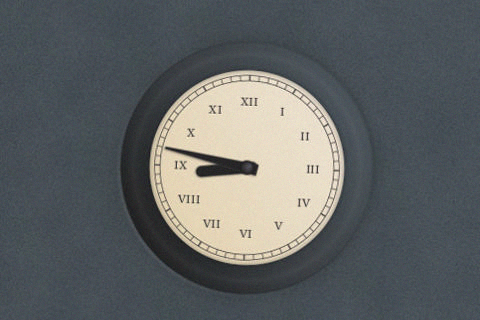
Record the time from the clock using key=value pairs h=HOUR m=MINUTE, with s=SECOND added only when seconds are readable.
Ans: h=8 m=47
